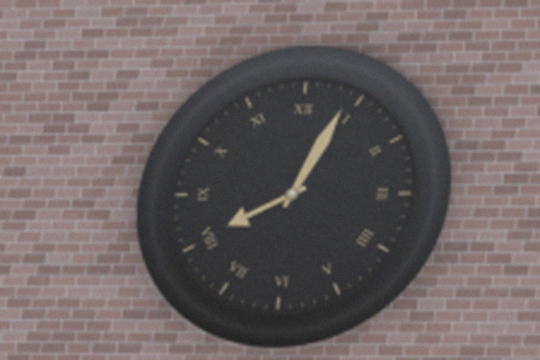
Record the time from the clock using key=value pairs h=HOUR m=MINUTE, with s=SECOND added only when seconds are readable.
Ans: h=8 m=4
